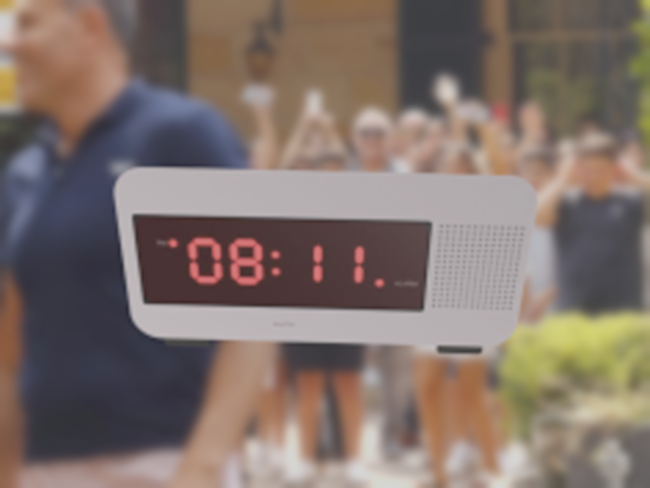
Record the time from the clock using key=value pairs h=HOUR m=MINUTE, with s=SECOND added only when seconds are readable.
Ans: h=8 m=11
